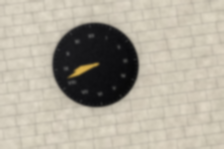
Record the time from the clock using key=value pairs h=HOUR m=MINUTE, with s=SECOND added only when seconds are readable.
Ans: h=8 m=42
